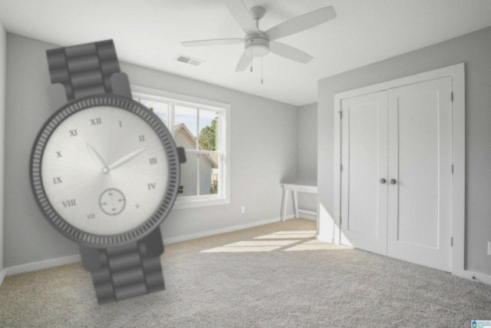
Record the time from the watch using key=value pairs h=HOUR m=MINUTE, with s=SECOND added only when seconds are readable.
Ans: h=11 m=12
